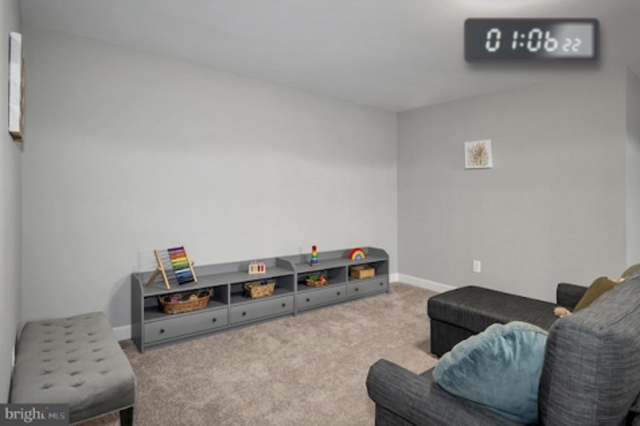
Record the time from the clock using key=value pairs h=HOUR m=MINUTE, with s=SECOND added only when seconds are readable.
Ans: h=1 m=6 s=22
